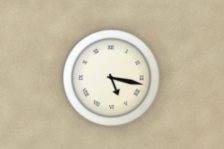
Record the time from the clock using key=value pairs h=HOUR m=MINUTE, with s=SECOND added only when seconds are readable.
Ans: h=5 m=17
